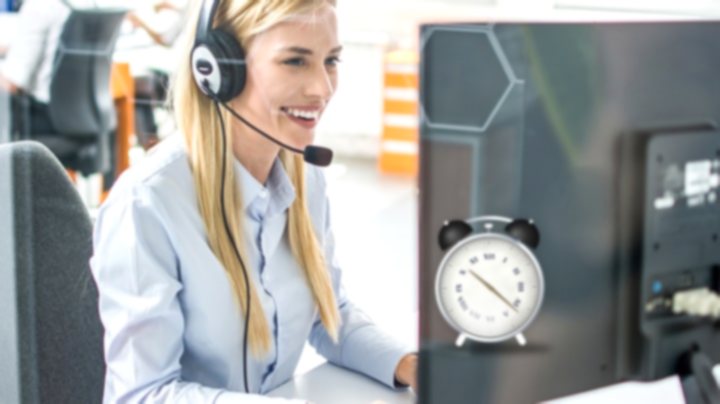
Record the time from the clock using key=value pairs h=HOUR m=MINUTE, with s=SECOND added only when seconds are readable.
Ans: h=10 m=22
